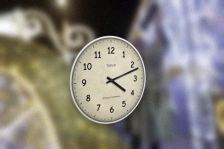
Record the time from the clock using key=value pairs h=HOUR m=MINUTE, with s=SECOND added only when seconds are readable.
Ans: h=4 m=12
